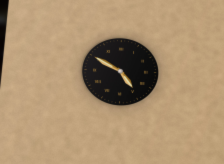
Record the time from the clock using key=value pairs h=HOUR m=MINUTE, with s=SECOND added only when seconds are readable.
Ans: h=4 m=50
